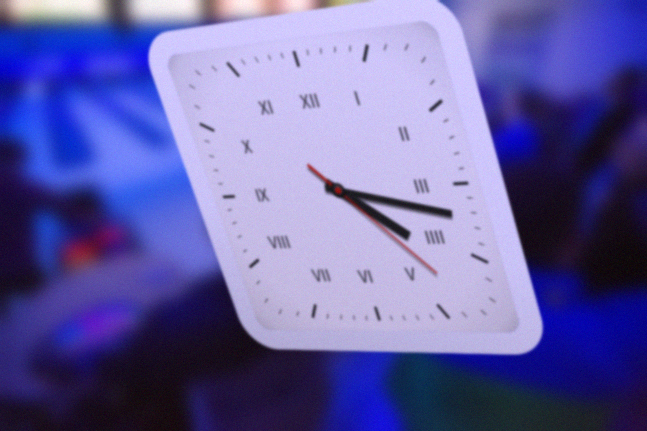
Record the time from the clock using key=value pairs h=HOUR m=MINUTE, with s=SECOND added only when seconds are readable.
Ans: h=4 m=17 s=23
